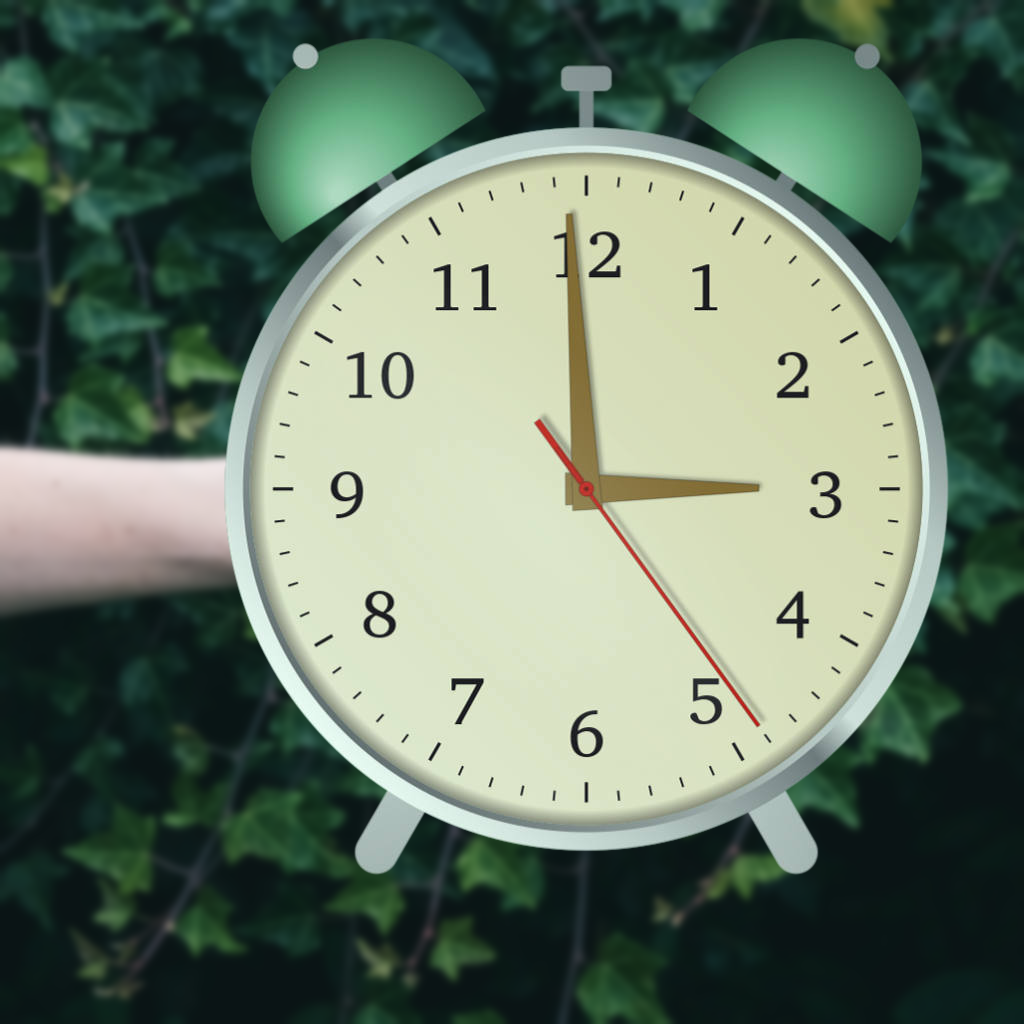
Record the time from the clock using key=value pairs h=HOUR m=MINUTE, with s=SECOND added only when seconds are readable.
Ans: h=2 m=59 s=24
